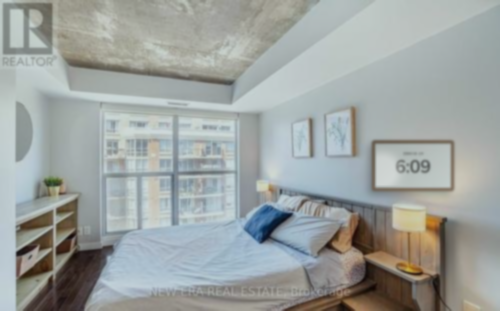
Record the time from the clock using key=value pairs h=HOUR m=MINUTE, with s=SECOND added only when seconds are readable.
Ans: h=6 m=9
